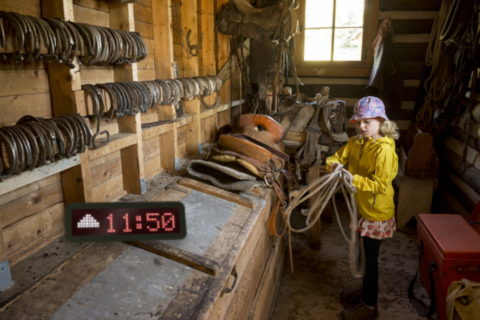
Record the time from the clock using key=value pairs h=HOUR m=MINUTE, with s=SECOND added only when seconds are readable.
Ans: h=11 m=50
